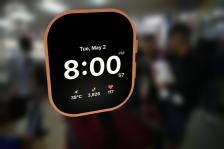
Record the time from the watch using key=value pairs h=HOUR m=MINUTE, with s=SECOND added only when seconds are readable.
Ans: h=8 m=0
